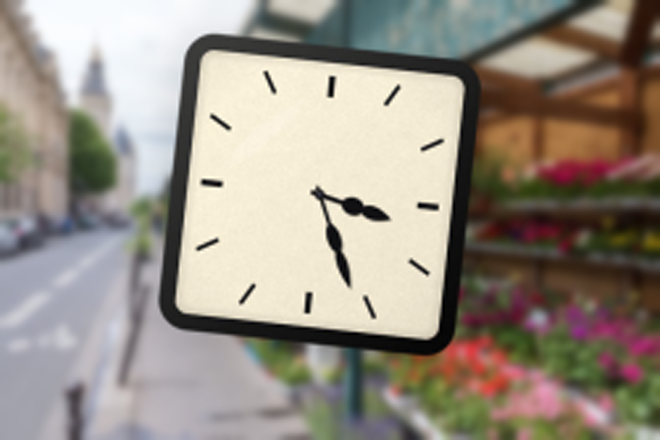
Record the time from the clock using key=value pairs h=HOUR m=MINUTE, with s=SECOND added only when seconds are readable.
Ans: h=3 m=26
